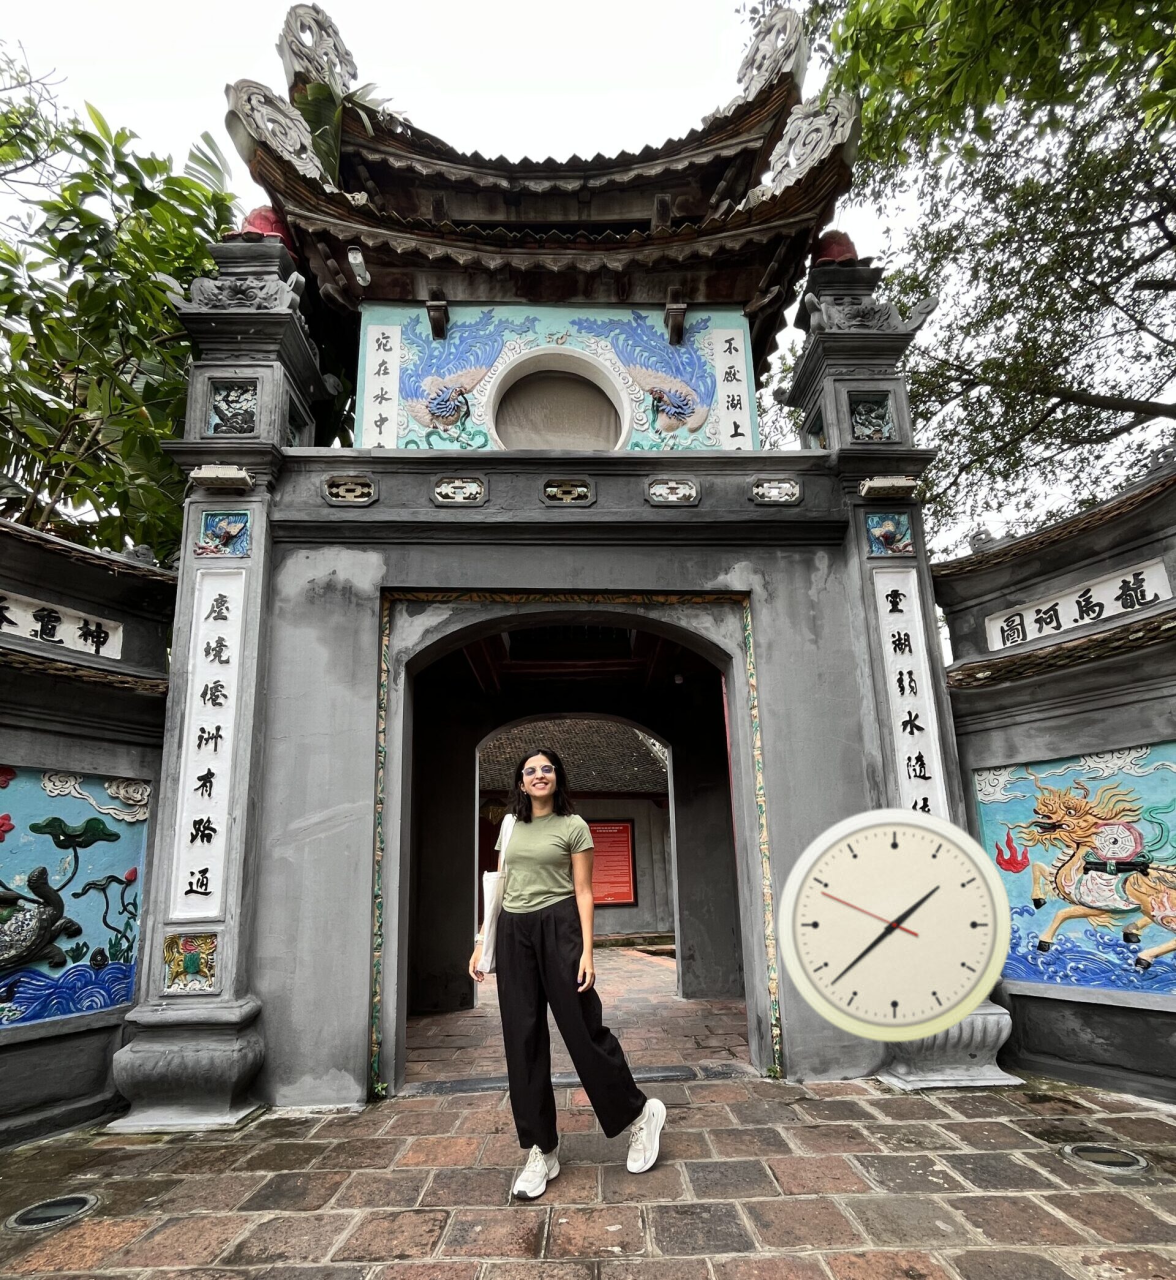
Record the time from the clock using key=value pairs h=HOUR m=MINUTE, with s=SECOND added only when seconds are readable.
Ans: h=1 m=37 s=49
